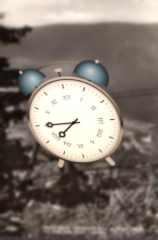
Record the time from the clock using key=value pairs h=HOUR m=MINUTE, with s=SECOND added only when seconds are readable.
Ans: h=7 m=45
